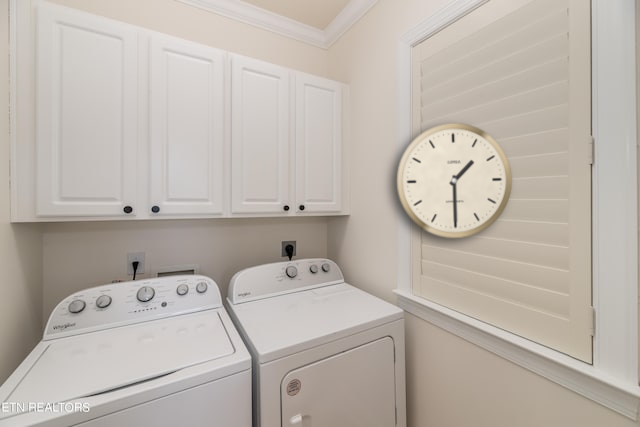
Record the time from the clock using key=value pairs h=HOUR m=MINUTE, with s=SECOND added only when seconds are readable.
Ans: h=1 m=30
